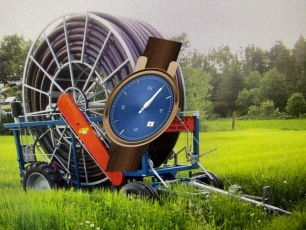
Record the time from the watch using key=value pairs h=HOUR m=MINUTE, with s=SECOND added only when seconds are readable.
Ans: h=1 m=5
